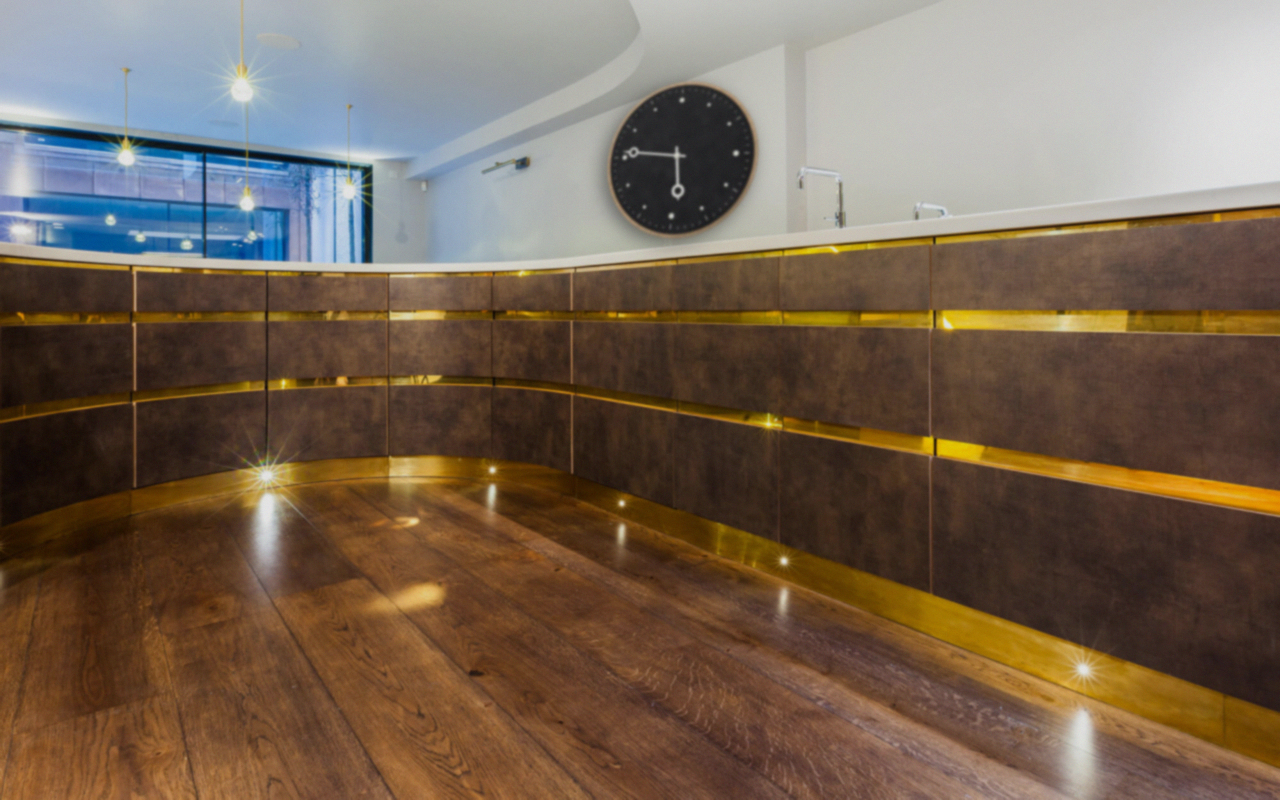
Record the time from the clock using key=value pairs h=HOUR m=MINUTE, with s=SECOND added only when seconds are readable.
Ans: h=5 m=46
